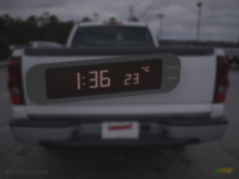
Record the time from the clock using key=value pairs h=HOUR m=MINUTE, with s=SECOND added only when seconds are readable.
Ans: h=1 m=36
